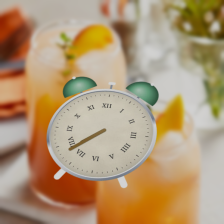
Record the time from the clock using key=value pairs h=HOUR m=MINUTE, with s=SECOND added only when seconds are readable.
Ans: h=7 m=38
